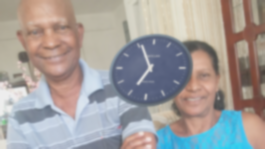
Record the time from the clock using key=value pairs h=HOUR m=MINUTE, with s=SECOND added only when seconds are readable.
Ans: h=6 m=56
